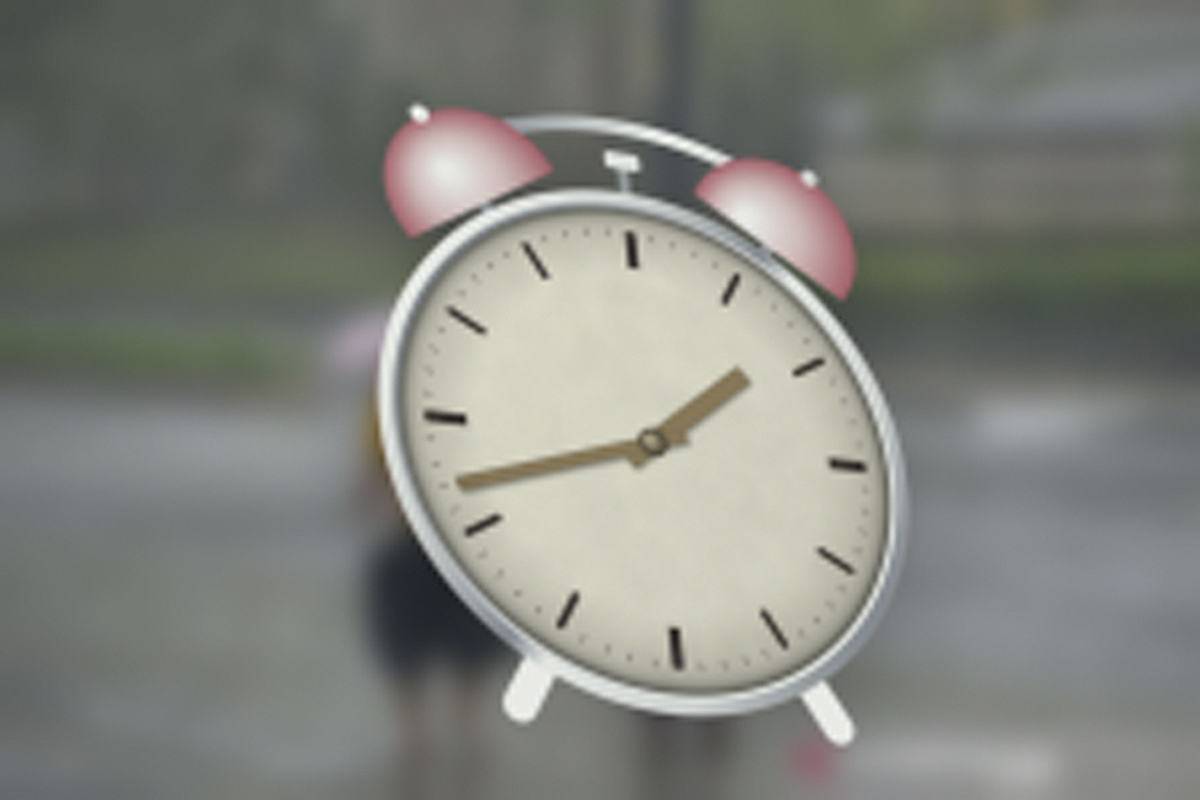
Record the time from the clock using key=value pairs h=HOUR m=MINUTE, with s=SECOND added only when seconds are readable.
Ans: h=1 m=42
